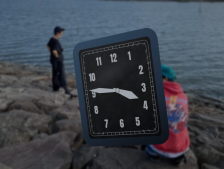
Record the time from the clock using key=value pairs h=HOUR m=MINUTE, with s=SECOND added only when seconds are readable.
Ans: h=3 m=46
